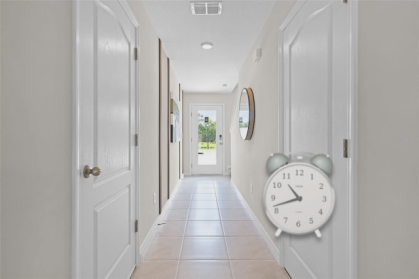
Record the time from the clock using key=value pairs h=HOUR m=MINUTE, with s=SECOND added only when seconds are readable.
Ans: h=10 m=42
